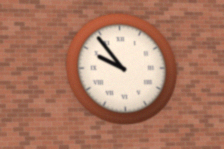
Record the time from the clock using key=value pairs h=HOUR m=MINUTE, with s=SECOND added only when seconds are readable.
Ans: h=9 m=54
